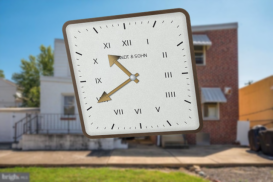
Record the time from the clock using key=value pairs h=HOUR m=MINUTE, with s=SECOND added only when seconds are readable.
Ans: h=10 m=40
